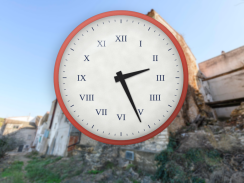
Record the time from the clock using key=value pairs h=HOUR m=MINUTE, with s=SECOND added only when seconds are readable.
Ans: h=2 m=26
